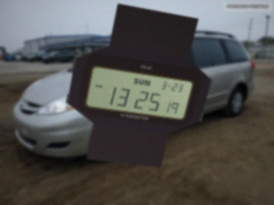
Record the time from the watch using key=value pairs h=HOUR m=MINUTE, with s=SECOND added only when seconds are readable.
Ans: h=13 m=25 s=19
